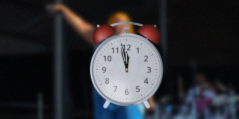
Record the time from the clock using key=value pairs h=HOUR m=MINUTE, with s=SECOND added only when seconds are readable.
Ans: h=11 m=58
